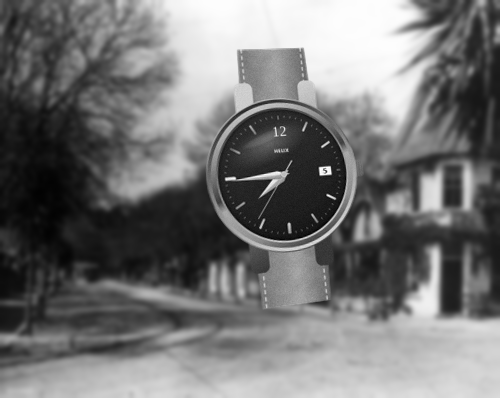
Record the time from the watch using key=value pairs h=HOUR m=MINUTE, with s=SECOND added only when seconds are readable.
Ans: h=7 m=44 s=36
